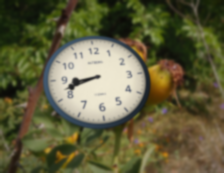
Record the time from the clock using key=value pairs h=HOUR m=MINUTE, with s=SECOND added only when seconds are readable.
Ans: h=8 m=42
